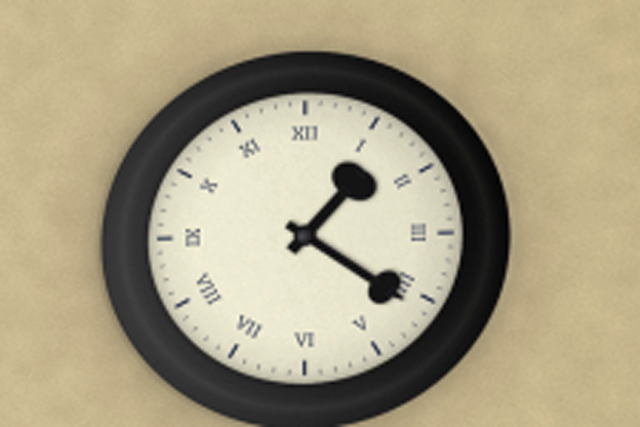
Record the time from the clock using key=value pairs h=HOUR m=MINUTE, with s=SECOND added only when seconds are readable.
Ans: h=1 m=21
